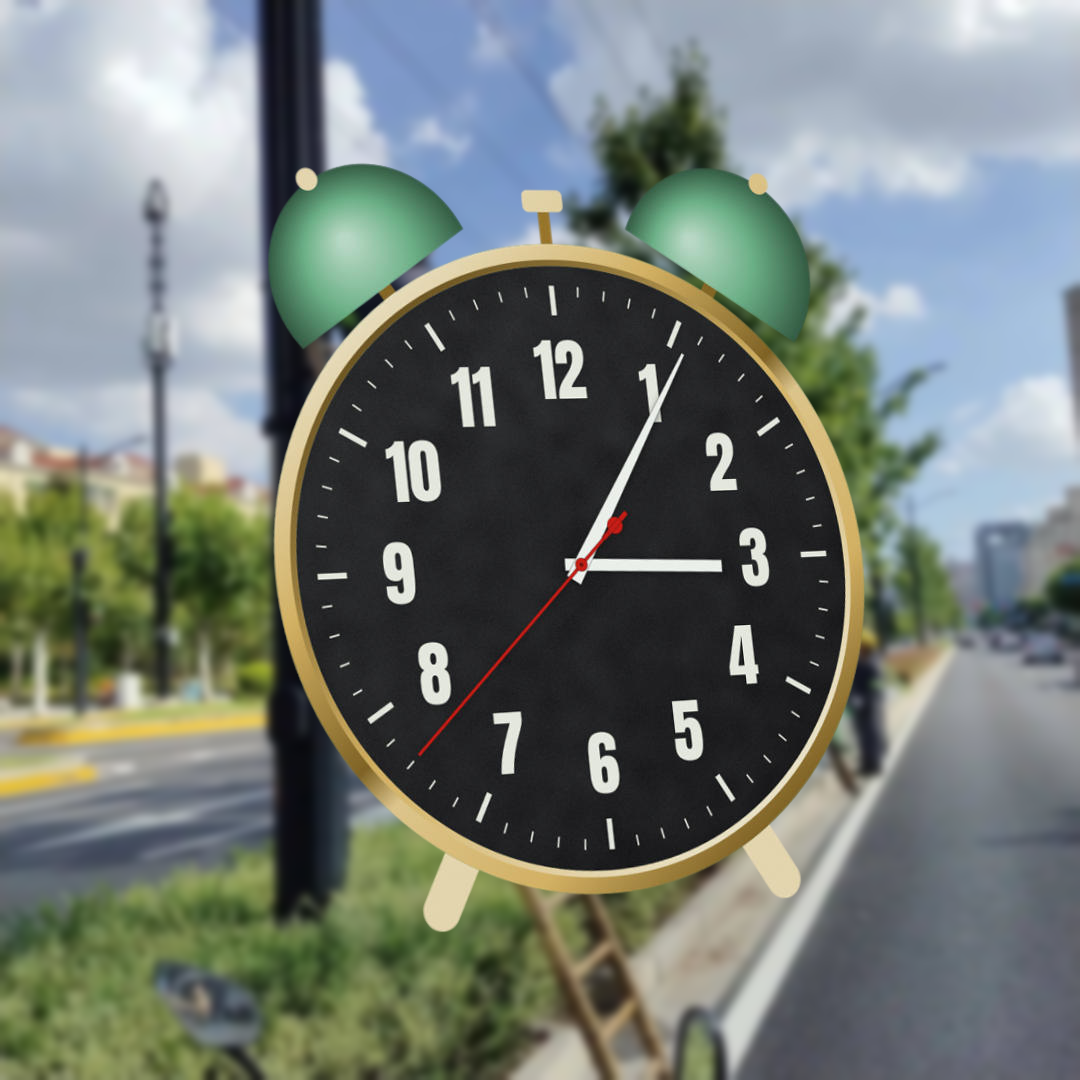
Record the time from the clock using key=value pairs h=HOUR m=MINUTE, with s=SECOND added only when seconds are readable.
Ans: h=3 m=5 s=38
